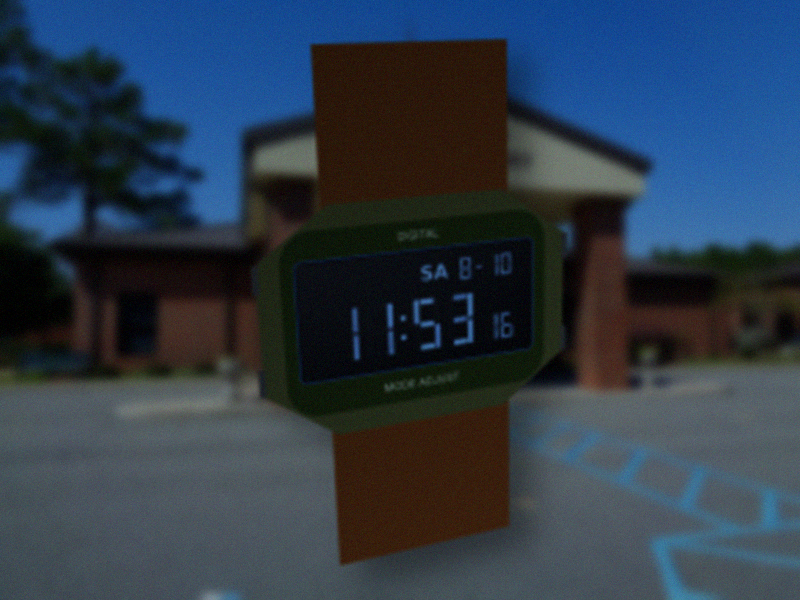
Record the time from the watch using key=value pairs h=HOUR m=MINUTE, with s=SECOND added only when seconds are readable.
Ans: h=11 m=53 s=16
